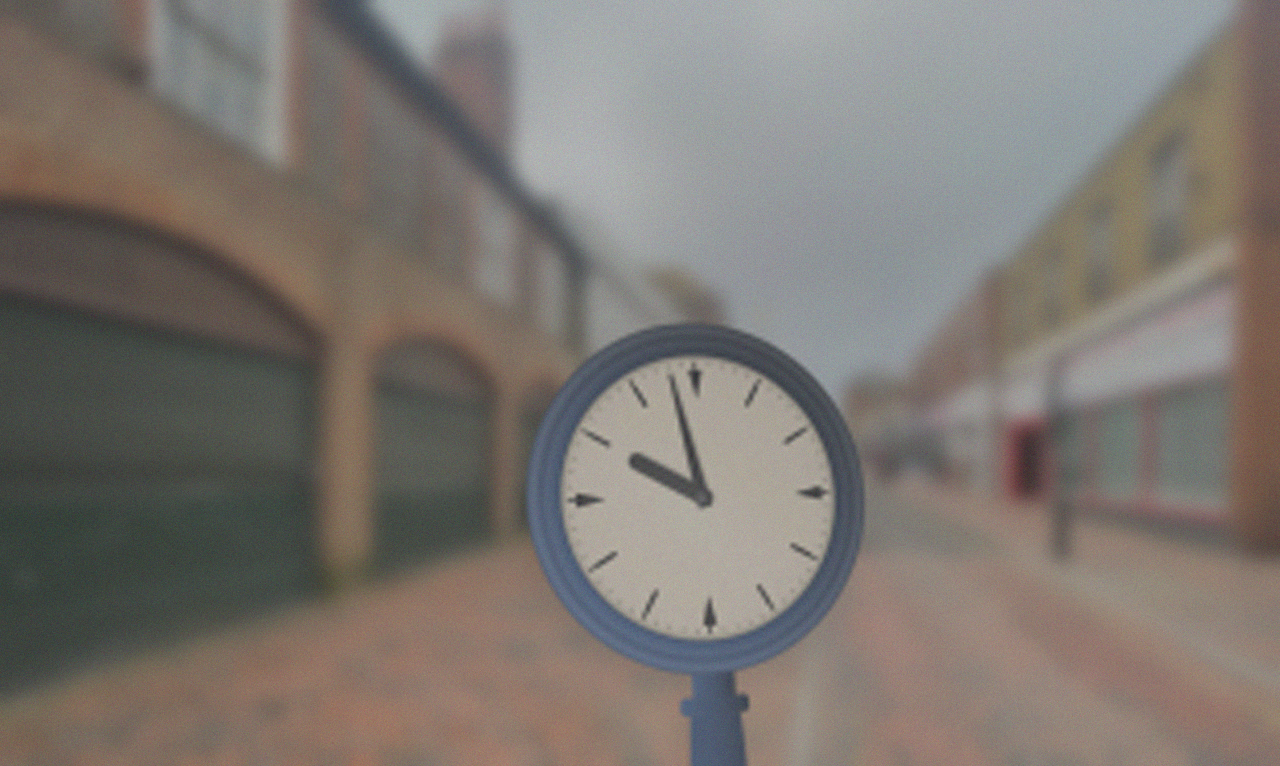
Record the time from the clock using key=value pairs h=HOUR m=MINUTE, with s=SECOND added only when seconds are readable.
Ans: h=9 m=58
